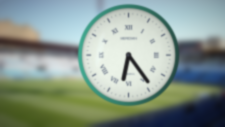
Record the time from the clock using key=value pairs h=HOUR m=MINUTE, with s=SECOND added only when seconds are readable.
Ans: h=6 m=24
